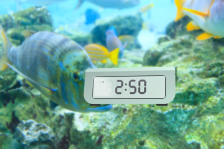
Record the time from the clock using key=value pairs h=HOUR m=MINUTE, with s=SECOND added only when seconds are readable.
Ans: h=2 m=50
